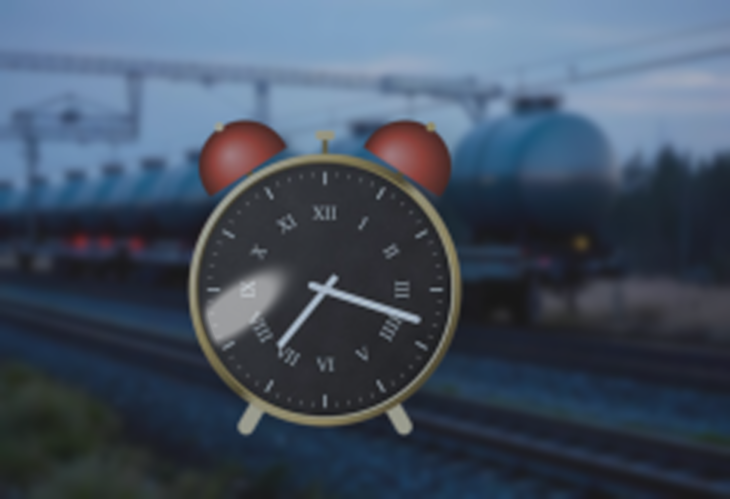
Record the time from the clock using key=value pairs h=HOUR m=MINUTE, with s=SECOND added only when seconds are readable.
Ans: h=7 m=18
